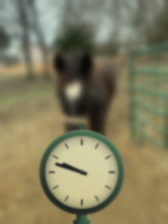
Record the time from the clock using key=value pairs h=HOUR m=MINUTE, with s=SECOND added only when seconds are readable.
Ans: h=9 m=48
